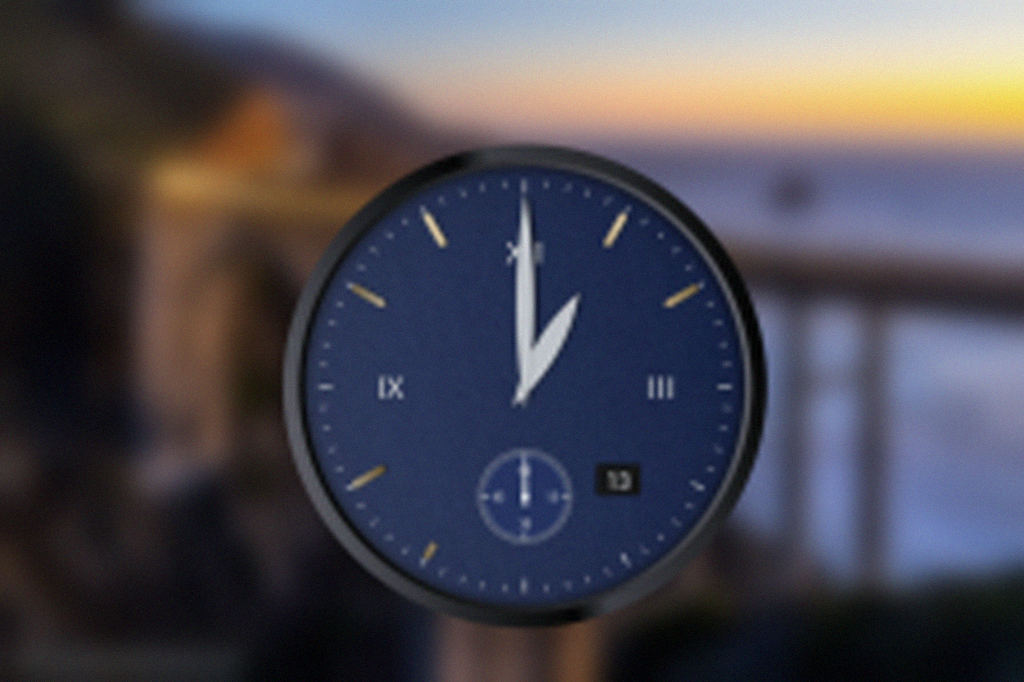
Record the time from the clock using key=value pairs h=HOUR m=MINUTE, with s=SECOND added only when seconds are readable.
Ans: h=1 m=0
